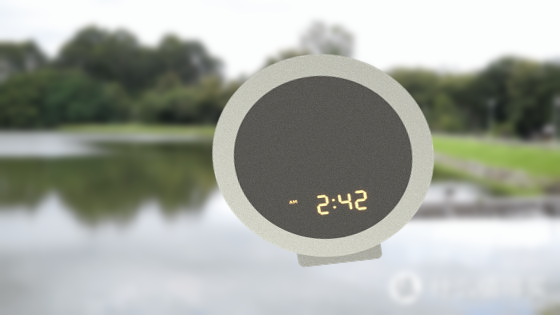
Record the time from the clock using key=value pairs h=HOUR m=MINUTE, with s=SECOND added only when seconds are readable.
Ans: h=2 m=42
